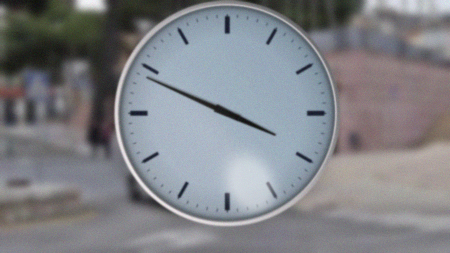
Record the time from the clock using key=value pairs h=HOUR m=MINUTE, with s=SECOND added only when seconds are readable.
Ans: h=3 m=49
